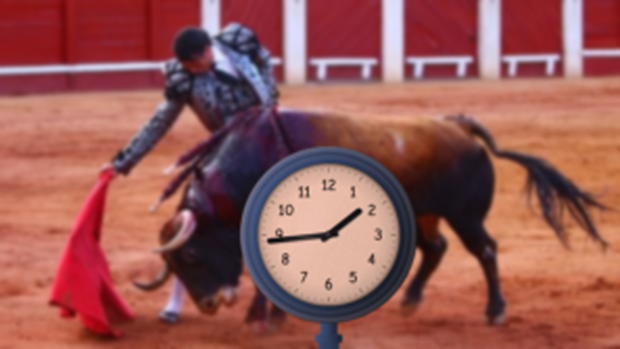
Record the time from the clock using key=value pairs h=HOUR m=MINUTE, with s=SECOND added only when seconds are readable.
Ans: h=1 m=44
